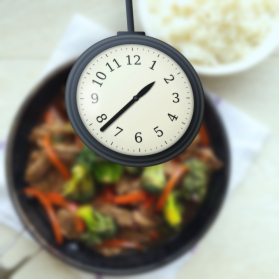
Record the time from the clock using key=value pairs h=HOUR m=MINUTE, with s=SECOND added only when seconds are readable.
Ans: h=1 m=38
